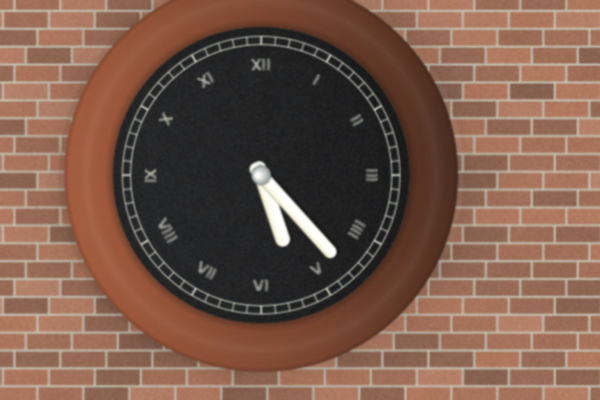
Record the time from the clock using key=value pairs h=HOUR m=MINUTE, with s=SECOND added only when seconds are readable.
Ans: h=5 m=23
